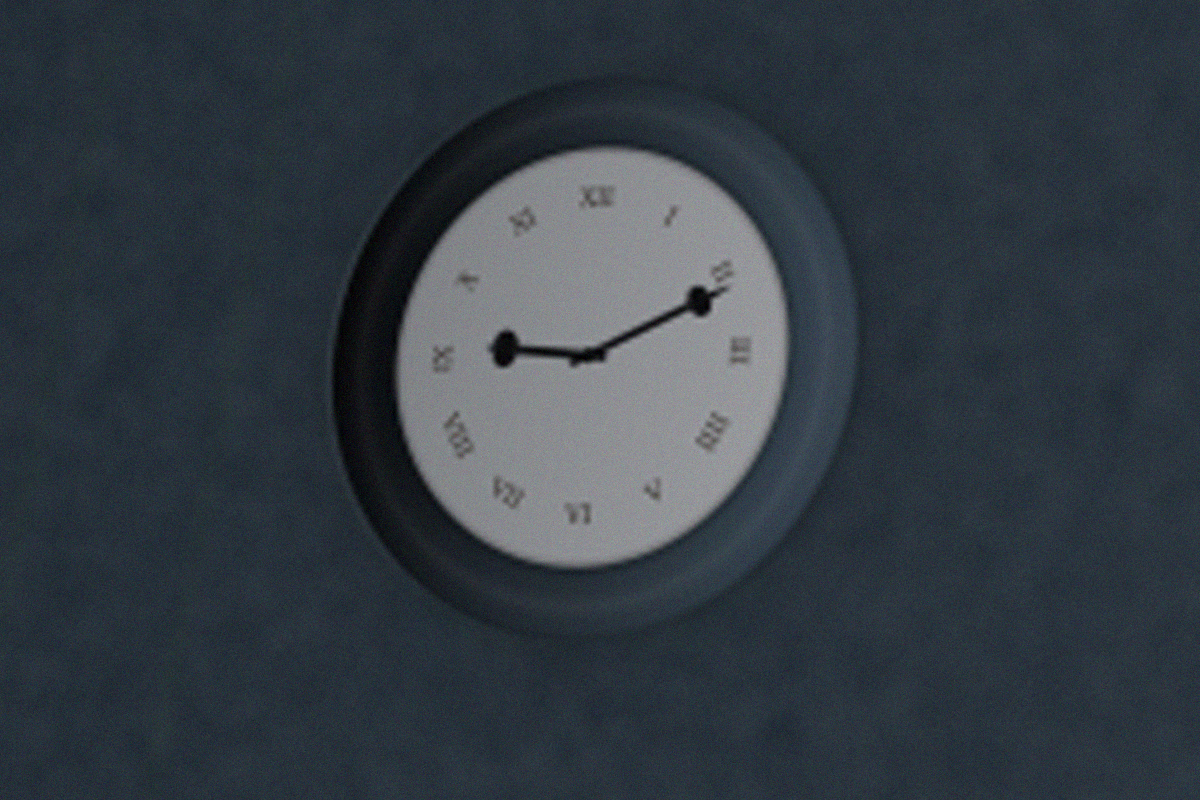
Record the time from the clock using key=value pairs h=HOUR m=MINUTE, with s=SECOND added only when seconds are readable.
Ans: h=9 m=11
